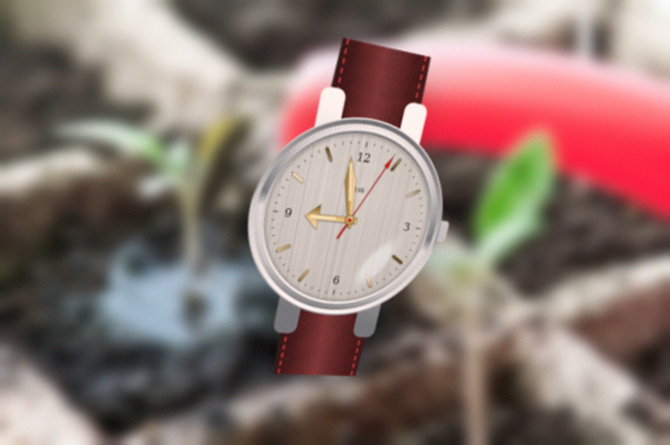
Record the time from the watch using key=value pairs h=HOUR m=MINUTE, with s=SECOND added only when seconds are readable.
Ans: h=8 m=58 s=4
